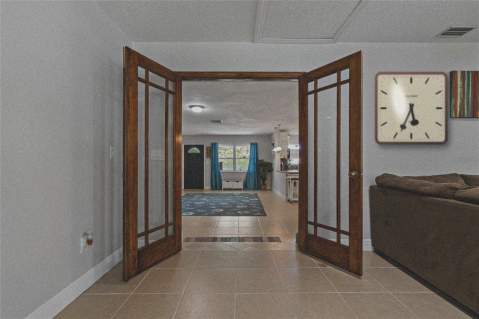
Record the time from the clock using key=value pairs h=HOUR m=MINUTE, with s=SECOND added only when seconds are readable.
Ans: h=5 m=34
